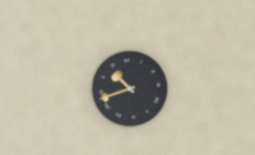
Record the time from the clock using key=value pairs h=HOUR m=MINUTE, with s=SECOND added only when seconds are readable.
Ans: h=10 m=43
